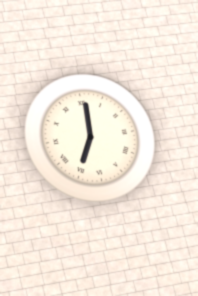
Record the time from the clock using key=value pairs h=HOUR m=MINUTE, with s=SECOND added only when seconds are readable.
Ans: h=7 m=1
